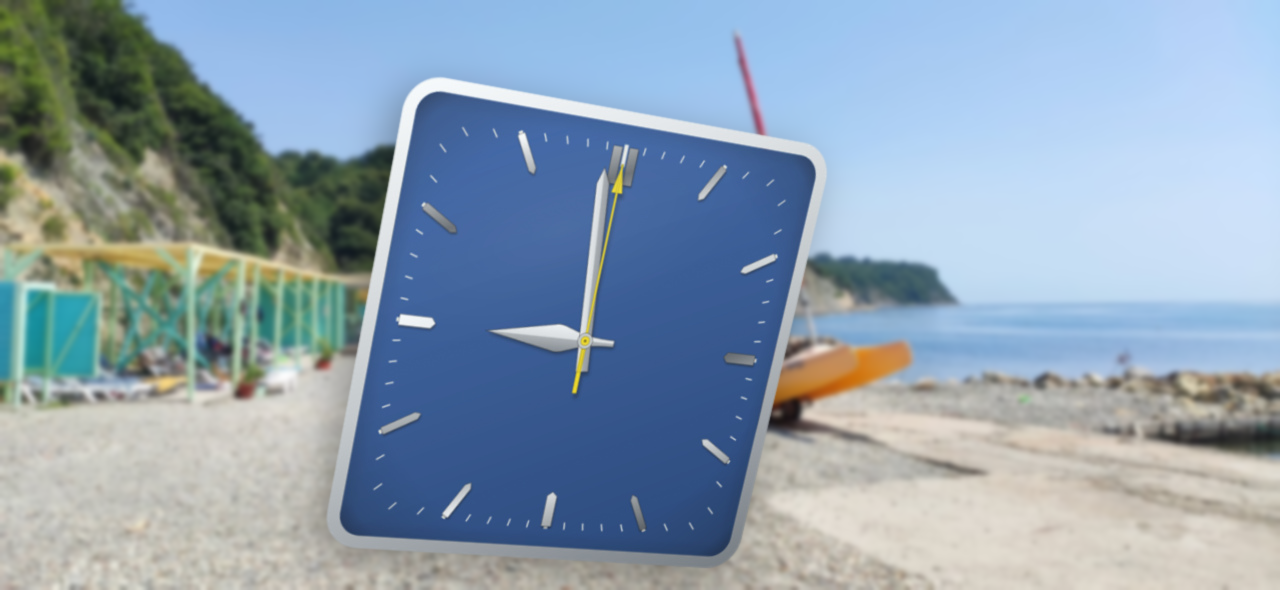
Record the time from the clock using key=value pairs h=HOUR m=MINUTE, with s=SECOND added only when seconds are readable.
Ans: h=8 m=59 s=0
